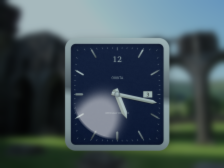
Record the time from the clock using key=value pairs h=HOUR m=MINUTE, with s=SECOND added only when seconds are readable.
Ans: h=5 m=17
